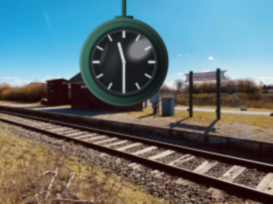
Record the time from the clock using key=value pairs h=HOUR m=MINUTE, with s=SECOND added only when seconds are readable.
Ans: h=11 m=30
